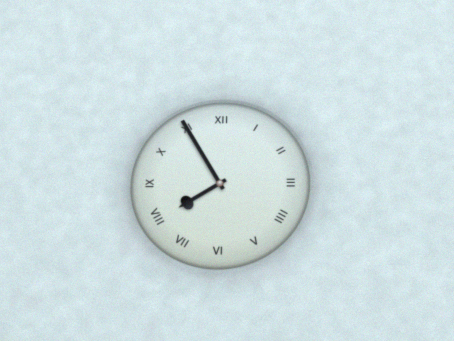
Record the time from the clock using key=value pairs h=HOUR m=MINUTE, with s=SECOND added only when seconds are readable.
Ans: h=7 m=55
